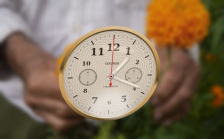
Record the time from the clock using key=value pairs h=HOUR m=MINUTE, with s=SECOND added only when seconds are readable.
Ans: h=1 m=19
